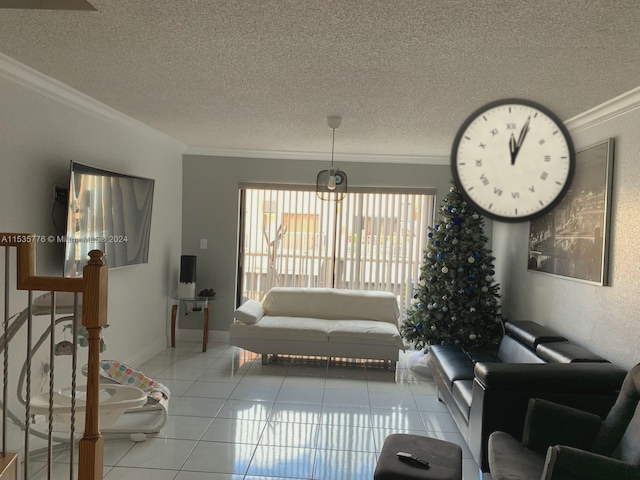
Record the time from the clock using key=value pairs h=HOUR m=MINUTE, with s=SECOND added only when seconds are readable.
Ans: h=12 m=4
